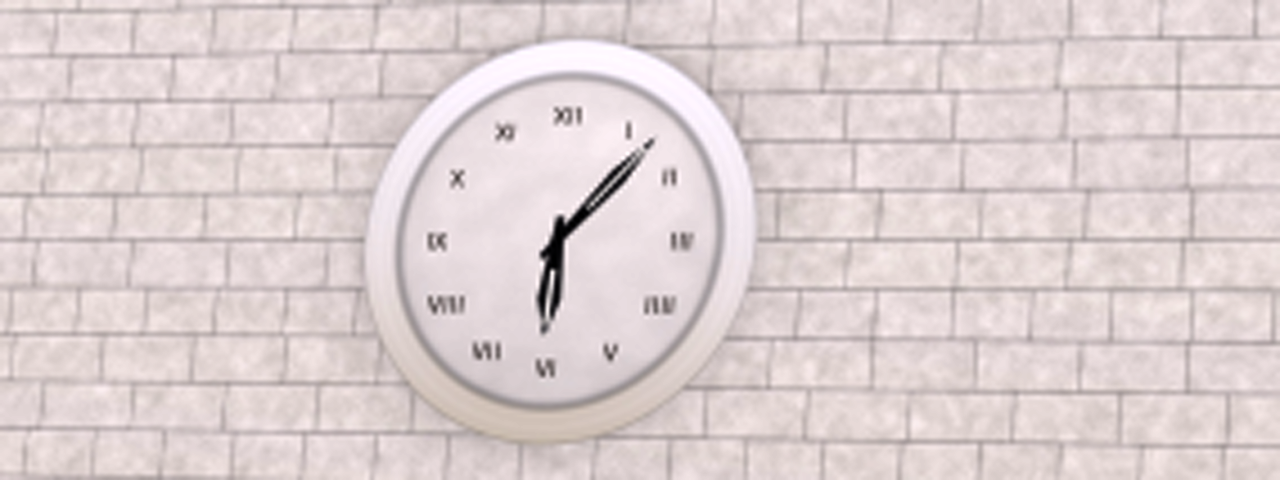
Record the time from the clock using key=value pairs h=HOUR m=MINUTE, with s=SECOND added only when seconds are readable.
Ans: h=6 m=7
